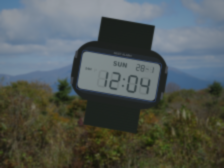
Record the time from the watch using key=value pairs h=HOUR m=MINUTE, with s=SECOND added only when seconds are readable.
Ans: h=12 m=4
